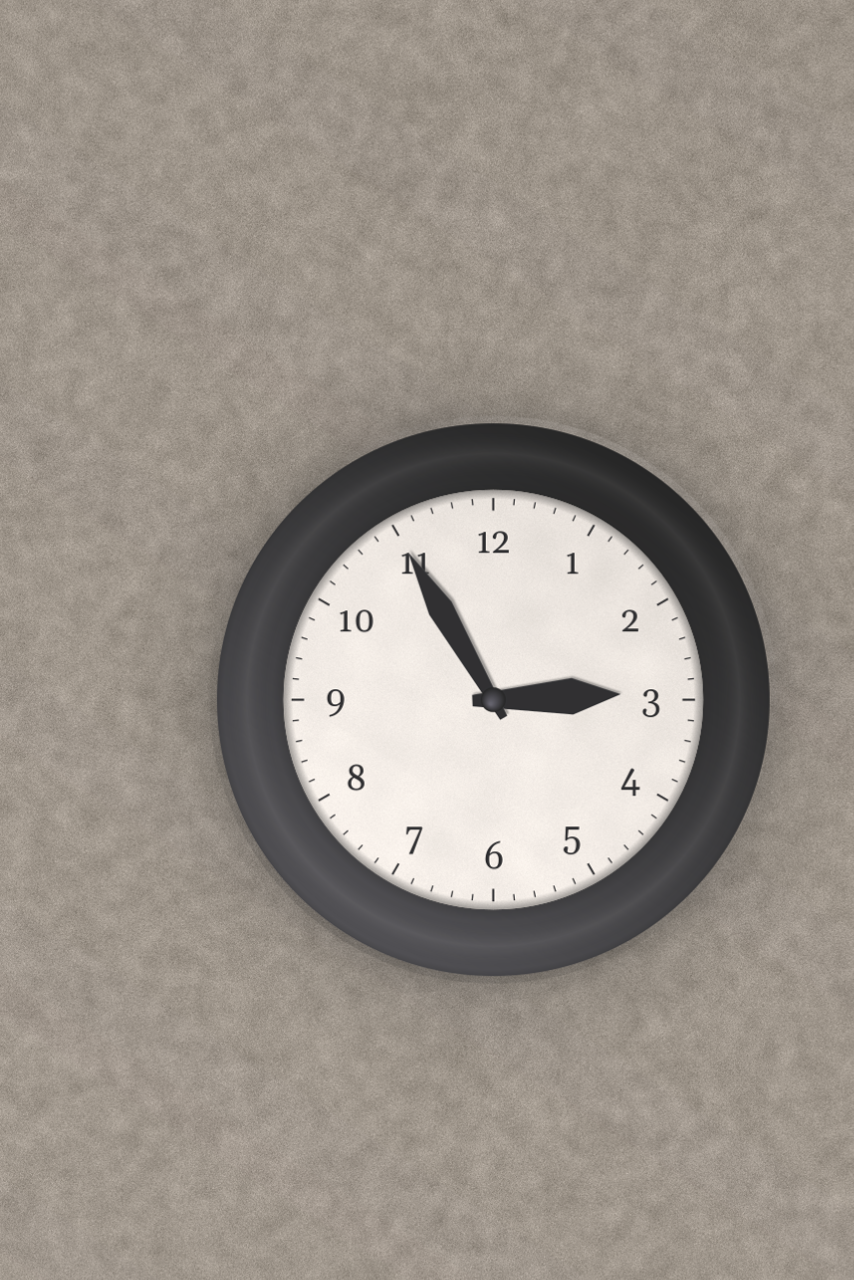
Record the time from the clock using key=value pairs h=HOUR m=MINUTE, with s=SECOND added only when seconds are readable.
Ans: h=2 m=55
